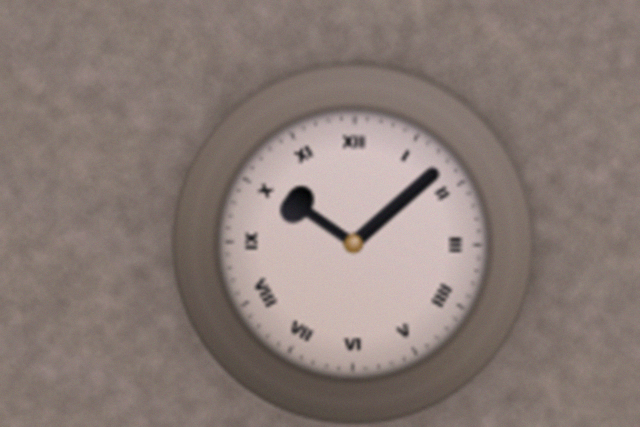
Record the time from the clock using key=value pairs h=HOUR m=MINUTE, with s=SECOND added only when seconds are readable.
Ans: h=10 m=8
